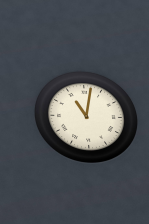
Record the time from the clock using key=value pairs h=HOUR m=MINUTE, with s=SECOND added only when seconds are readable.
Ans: h=11 m=2
